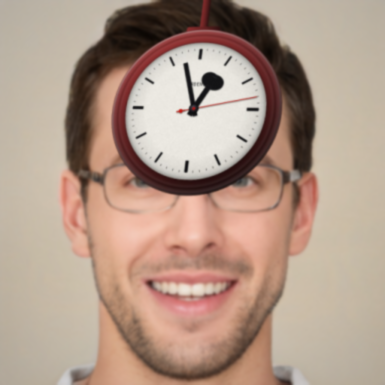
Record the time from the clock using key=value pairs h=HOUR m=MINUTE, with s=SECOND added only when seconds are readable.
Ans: h=12 m=57 s=13
